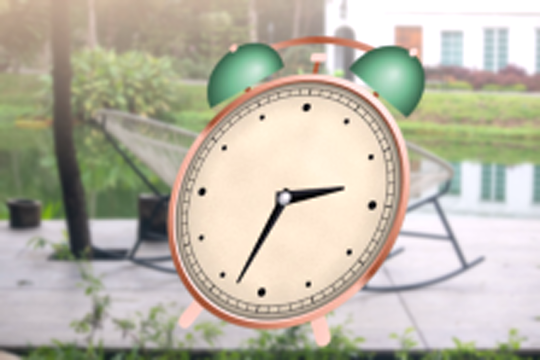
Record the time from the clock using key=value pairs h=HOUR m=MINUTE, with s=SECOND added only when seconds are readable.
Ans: h=2 m=33
